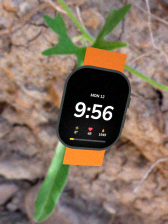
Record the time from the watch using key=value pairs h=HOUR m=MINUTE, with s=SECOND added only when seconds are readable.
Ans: h=9 m=56
